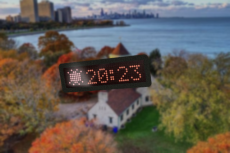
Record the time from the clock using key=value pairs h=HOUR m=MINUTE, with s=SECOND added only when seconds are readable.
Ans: h=20 m=23
